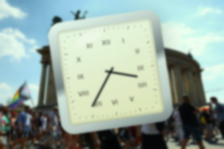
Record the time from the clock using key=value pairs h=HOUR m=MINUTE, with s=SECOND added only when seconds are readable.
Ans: h=3 m=36
